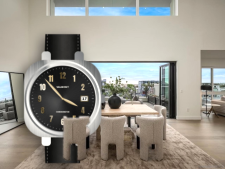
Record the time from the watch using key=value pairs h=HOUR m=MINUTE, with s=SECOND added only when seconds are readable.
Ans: h=3 m=53
